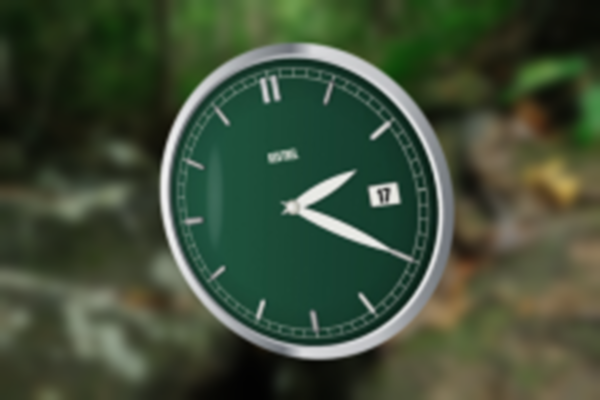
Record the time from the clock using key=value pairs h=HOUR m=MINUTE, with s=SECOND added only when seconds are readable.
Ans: h=2 m=20
